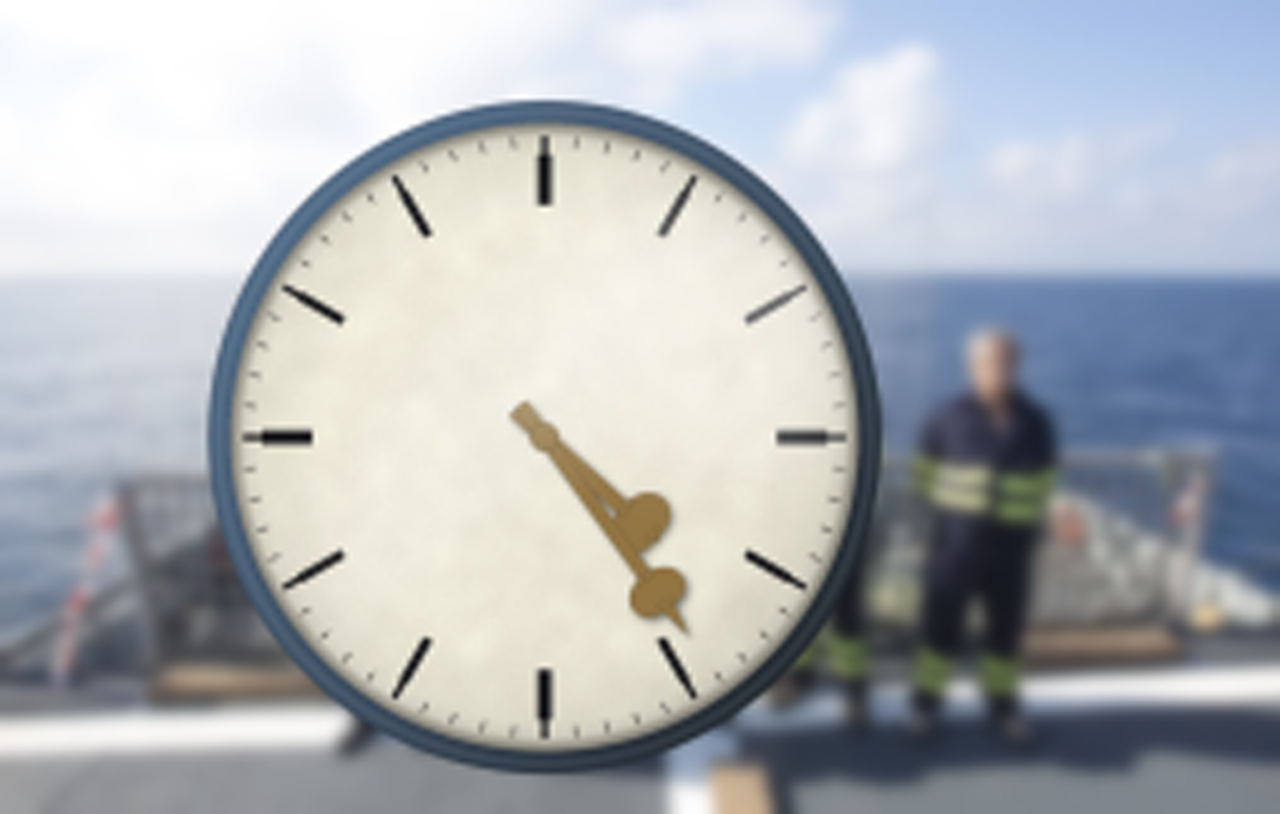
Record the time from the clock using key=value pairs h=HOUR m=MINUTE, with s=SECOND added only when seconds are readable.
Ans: h=4 m=24
